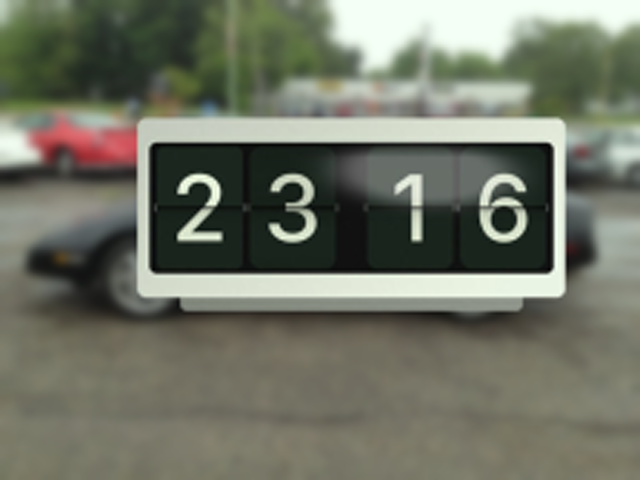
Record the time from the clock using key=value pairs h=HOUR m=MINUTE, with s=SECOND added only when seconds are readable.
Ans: h=23 m=16
